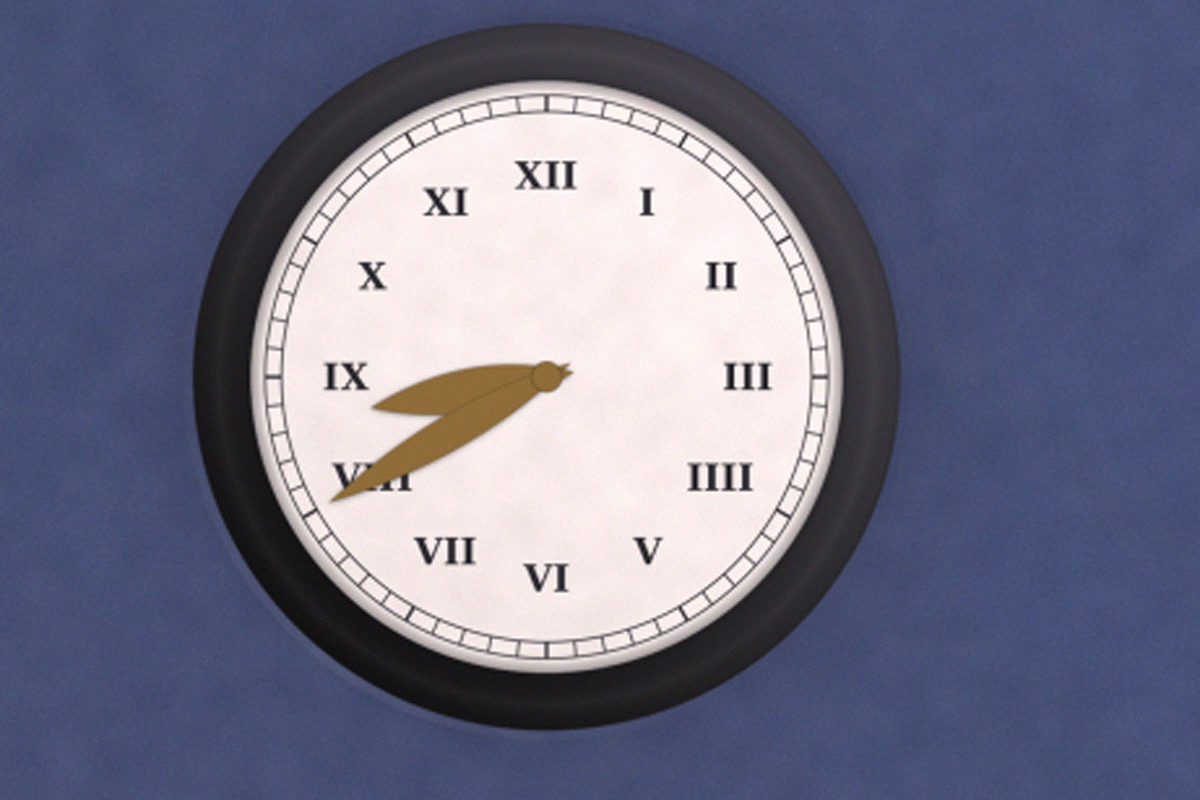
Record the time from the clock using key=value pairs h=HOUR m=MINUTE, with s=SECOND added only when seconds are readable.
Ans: h=8 m=40
